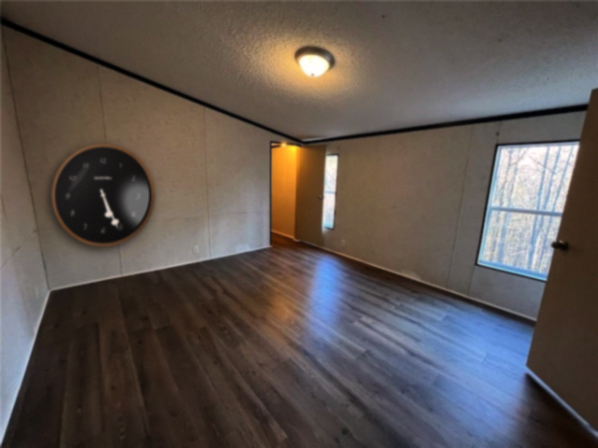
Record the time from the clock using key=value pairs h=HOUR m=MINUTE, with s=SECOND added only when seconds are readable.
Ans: h=5 m=26
